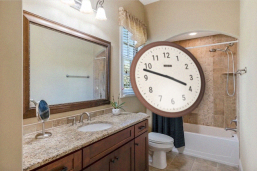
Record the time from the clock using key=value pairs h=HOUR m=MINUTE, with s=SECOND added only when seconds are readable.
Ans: h=3 m=48
